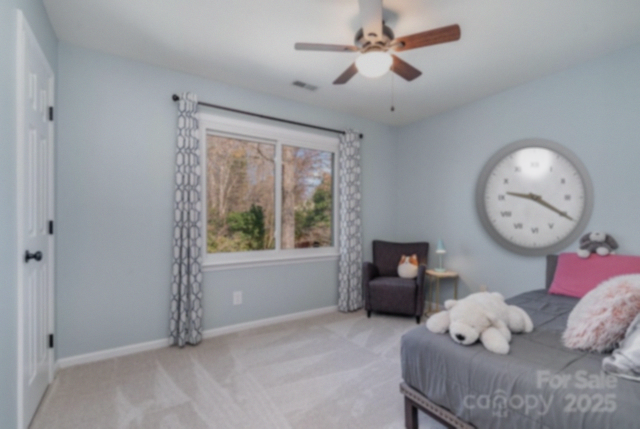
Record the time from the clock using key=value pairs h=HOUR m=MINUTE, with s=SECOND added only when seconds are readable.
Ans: h=9 m=20
